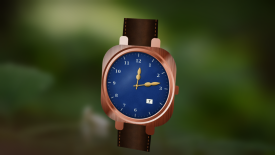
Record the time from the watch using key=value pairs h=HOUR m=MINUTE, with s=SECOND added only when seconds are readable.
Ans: h=12 m=13
